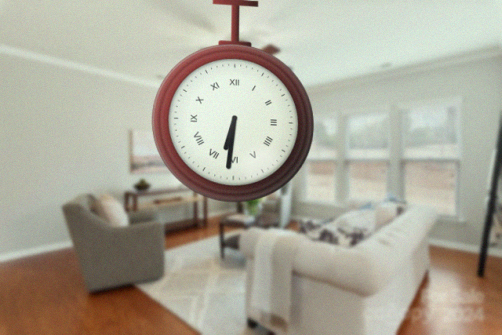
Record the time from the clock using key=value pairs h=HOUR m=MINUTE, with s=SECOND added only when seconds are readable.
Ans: h=6 m=31
